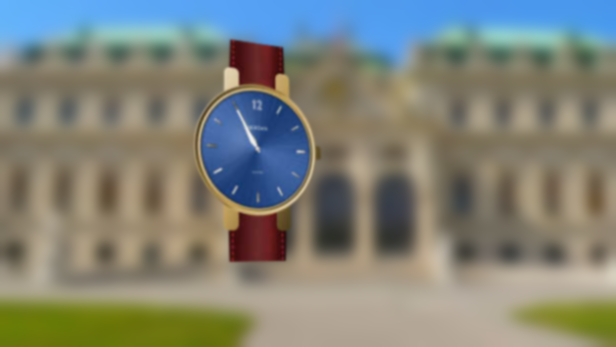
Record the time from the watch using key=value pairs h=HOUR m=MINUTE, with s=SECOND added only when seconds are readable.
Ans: h=10 m=55
